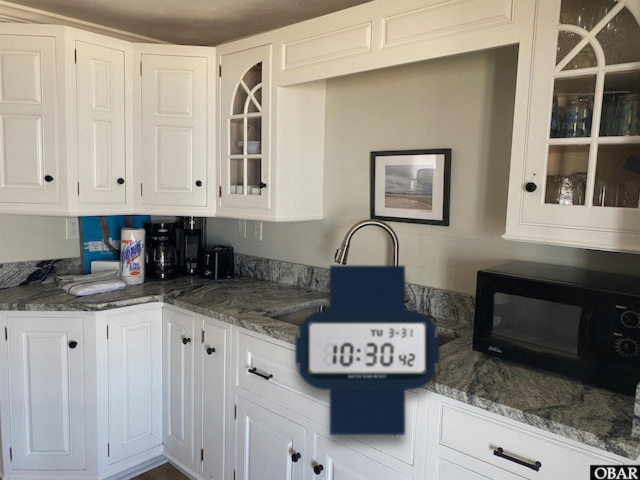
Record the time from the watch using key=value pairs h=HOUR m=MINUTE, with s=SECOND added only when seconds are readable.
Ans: h=10 m=30 s=42
